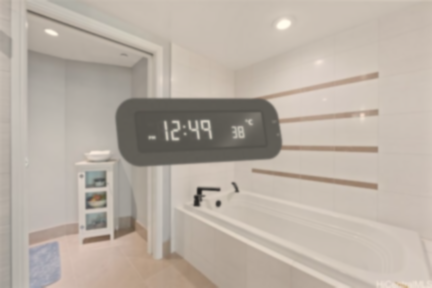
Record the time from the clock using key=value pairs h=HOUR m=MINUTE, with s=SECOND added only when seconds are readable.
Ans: h=12 m=49
